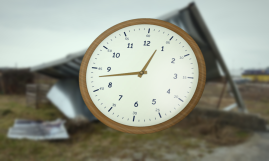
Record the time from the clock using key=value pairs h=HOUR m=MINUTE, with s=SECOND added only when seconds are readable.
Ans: h=12 m=43
